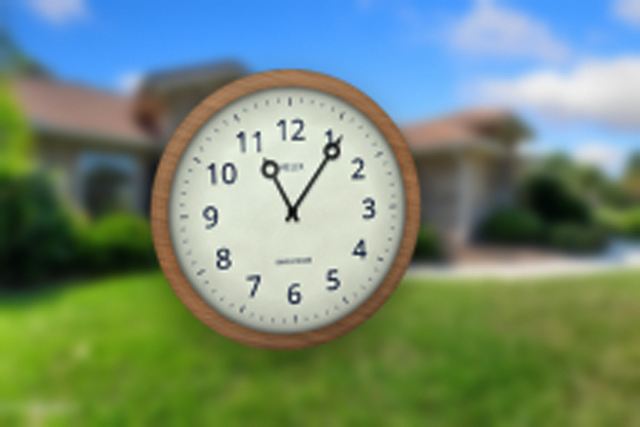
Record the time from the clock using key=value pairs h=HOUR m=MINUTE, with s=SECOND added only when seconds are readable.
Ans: h=11 m=6
